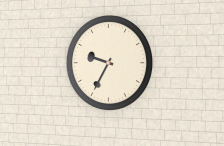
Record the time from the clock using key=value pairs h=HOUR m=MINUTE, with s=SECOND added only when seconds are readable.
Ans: h=9 m=35
